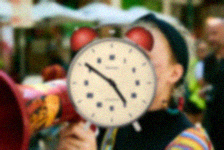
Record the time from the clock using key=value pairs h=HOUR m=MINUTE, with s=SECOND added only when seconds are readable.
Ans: h=4 m=51
